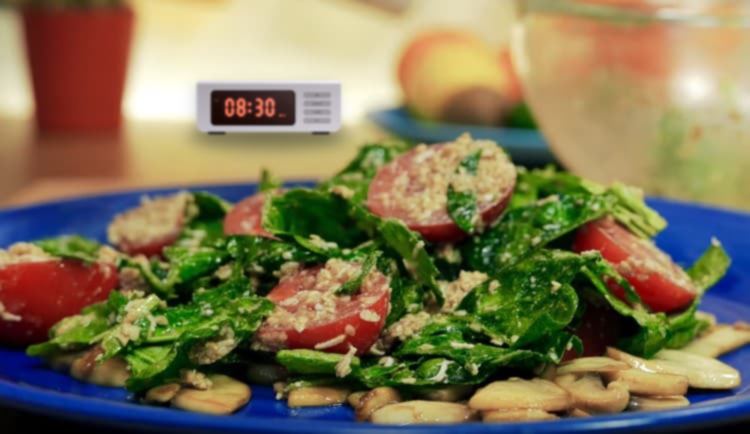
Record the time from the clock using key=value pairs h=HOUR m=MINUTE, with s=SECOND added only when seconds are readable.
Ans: h=8 m=30
